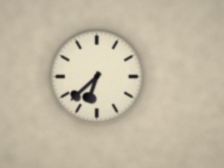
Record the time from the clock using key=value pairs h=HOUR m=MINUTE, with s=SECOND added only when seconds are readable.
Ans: h=6 m=38
